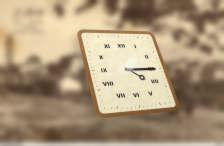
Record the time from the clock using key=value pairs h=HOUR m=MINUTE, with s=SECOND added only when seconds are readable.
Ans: h=4 m=15
